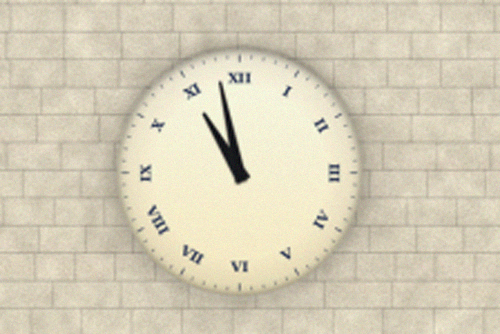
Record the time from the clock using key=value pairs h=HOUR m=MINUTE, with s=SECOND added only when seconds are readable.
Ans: h=10 m=58
